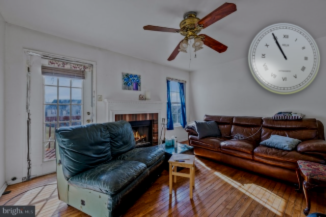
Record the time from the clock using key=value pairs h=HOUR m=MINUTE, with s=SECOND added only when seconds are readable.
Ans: h=10 m=55
